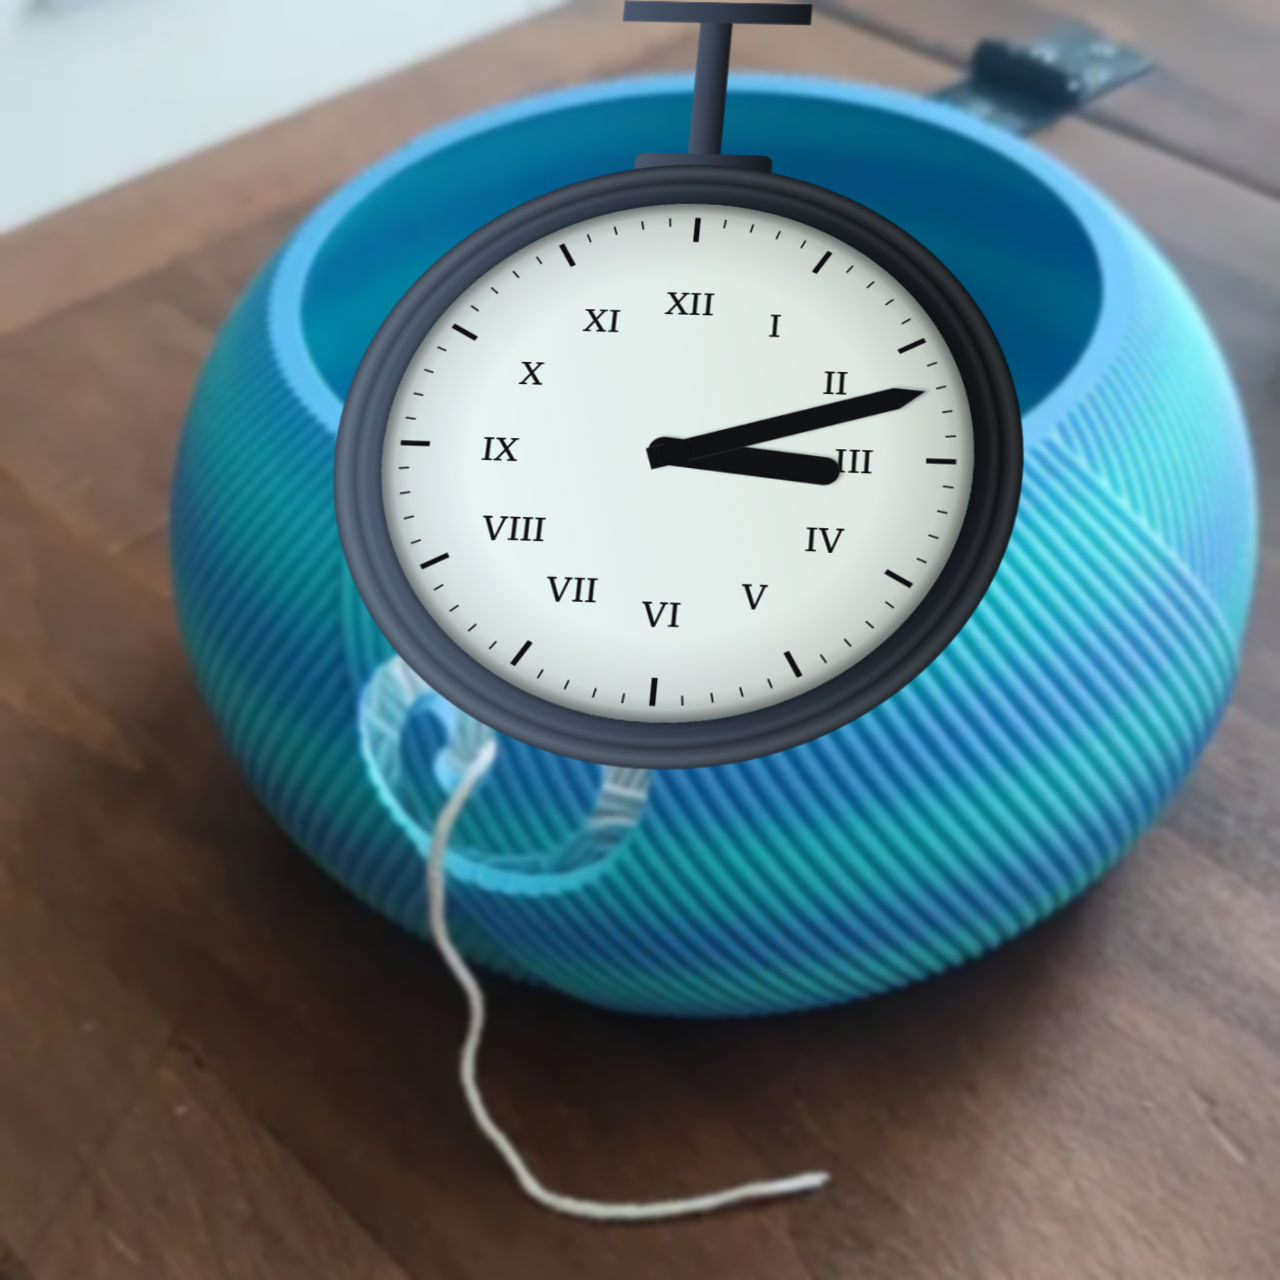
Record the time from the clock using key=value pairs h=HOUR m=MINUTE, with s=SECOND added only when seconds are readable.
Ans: h=3 m=12
